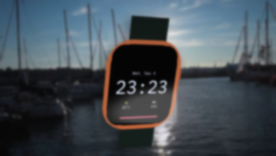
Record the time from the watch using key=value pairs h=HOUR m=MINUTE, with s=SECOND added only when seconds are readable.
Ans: h=23 m=23
